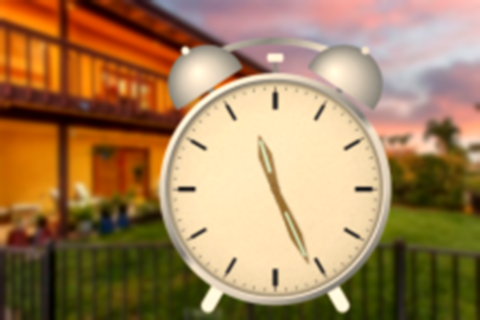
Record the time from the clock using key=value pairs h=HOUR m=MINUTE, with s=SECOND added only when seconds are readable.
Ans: h=11 m=26
